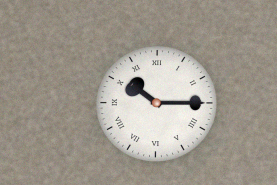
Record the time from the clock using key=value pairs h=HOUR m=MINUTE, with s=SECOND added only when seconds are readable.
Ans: h=10 m=15
